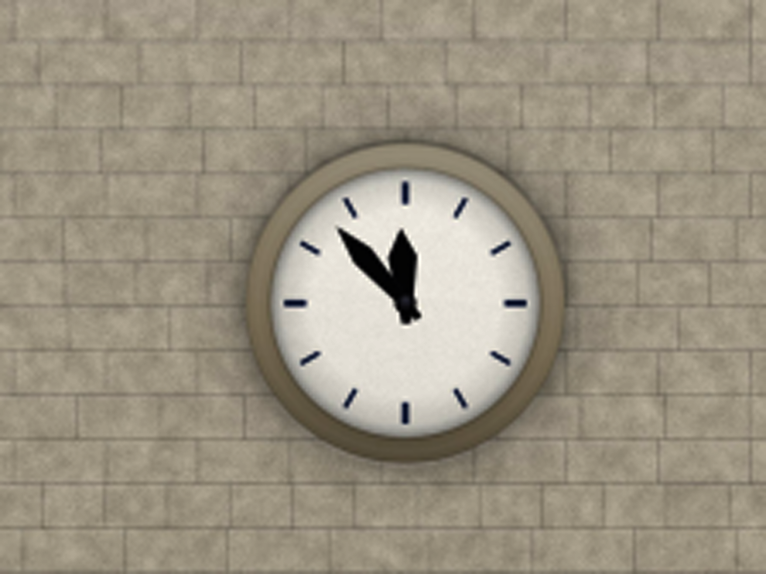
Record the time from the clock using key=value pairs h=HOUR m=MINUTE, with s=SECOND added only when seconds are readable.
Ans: h=11 m=53
